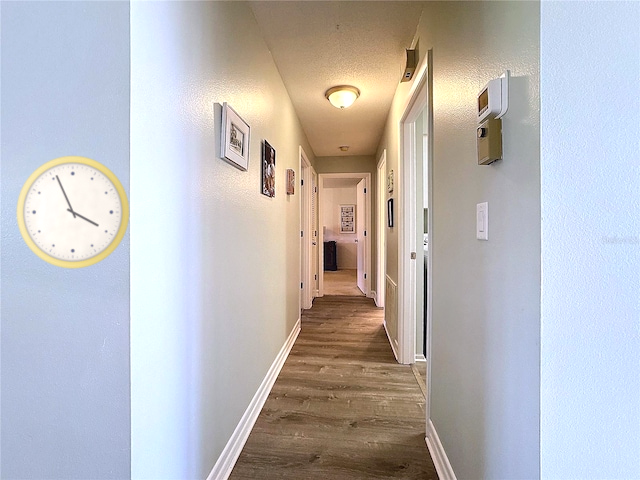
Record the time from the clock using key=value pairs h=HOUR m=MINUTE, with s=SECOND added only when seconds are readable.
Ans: h=3 m=56
